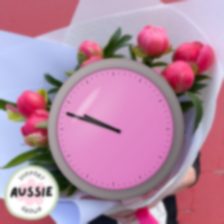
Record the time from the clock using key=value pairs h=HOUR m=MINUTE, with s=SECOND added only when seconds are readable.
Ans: h=9 m=48
